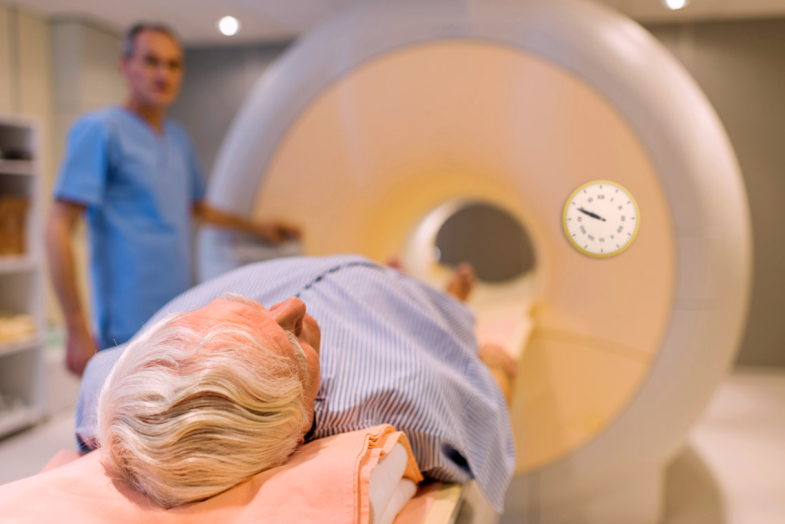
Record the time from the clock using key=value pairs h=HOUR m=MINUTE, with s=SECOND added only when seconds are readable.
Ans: h=9 m=49
